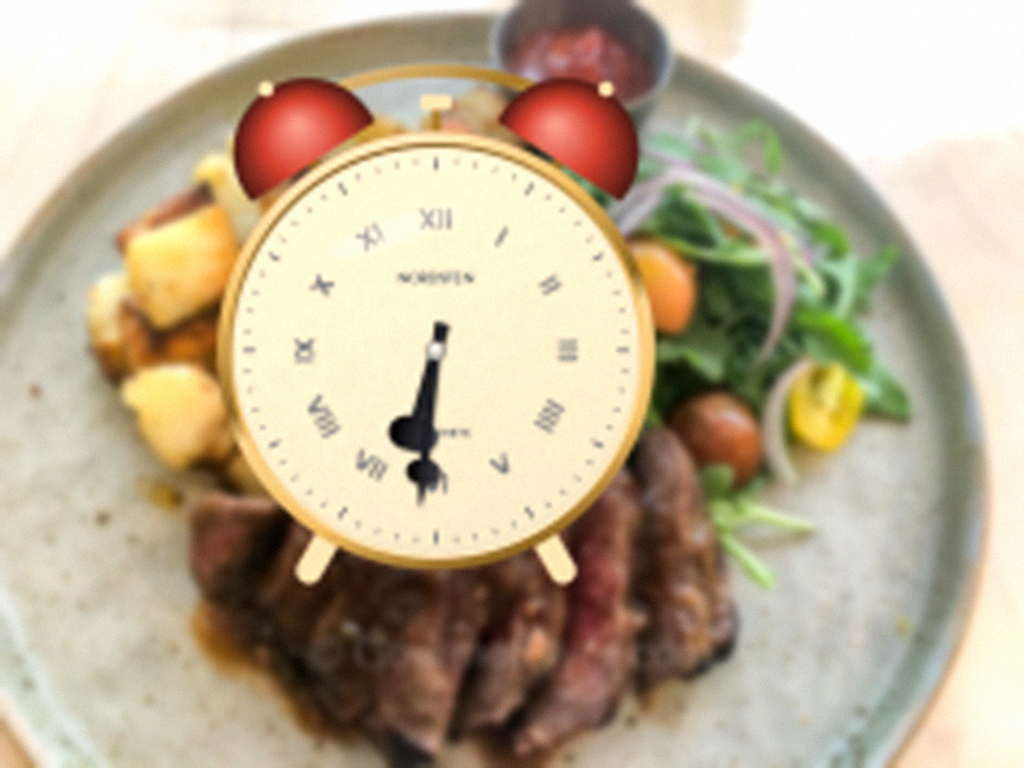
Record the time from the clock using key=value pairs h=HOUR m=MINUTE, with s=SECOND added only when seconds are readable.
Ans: h=6 m=31
